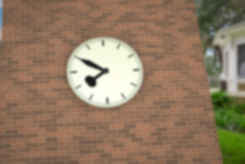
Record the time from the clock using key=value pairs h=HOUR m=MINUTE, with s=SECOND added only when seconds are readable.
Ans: h=7 m=50
